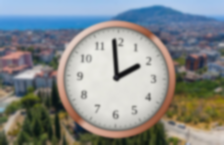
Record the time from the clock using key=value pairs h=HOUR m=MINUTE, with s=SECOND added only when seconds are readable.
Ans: h=1 m=59
